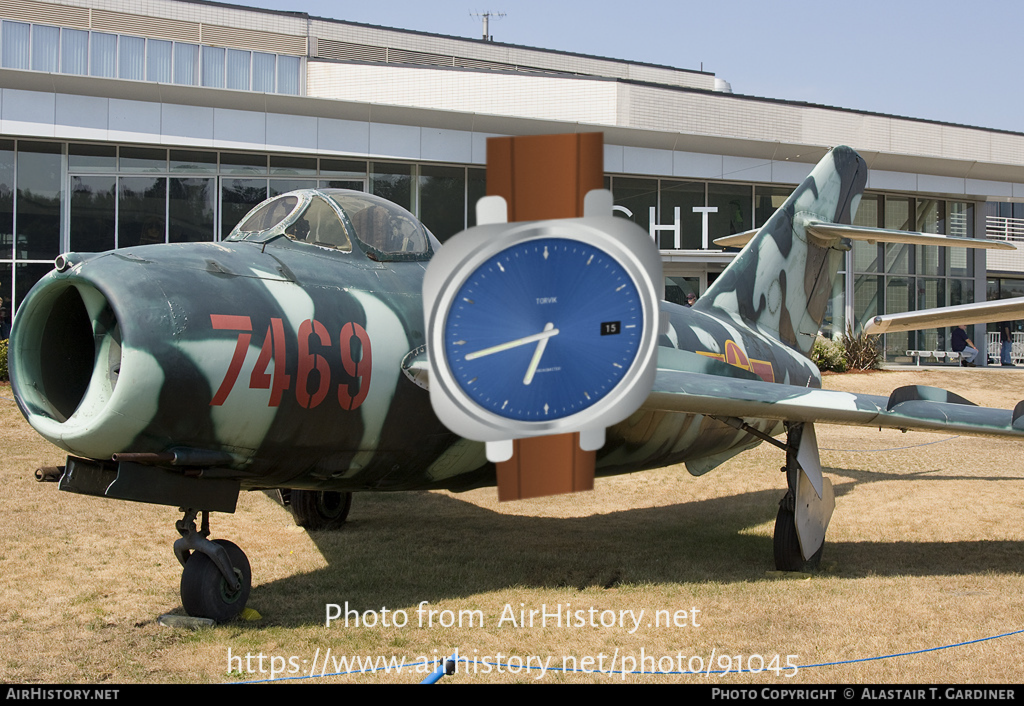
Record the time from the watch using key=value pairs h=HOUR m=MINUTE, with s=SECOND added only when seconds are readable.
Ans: h=6 m=43
